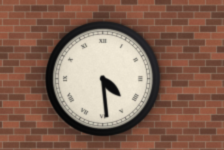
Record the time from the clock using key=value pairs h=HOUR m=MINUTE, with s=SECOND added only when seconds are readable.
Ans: h=4 m=29
